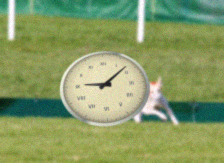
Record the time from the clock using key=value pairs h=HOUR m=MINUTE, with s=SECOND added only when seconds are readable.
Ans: h=9 m=8
